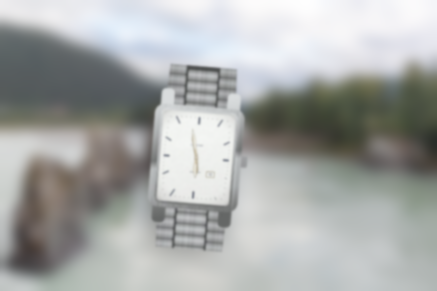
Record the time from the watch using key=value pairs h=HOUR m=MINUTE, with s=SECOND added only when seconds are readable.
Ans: h=5 m=58
